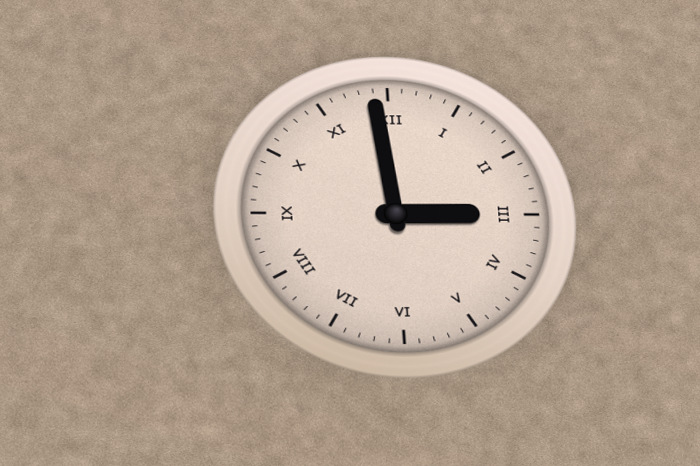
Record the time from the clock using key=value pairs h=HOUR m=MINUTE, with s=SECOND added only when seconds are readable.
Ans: h=2 m=59
